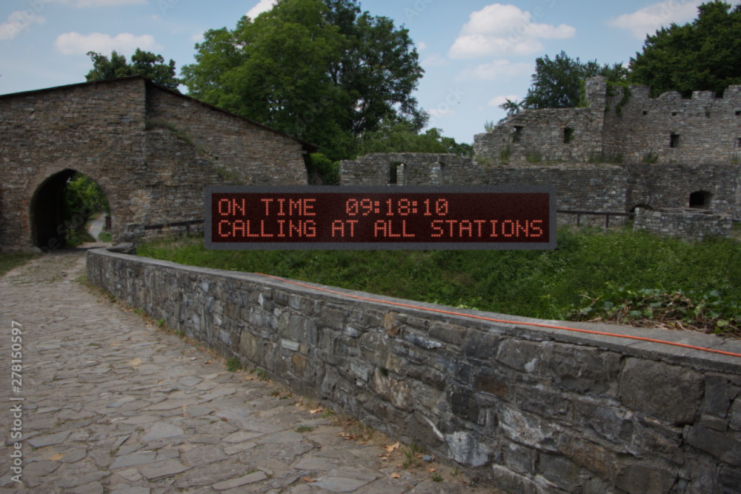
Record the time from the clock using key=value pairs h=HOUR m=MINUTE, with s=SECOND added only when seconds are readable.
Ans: h=9 m=18 s=10
